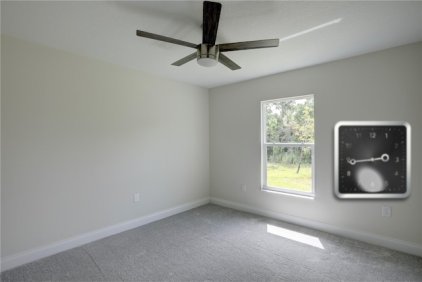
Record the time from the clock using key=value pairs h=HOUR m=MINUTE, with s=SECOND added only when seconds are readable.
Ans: h=2 m=44
